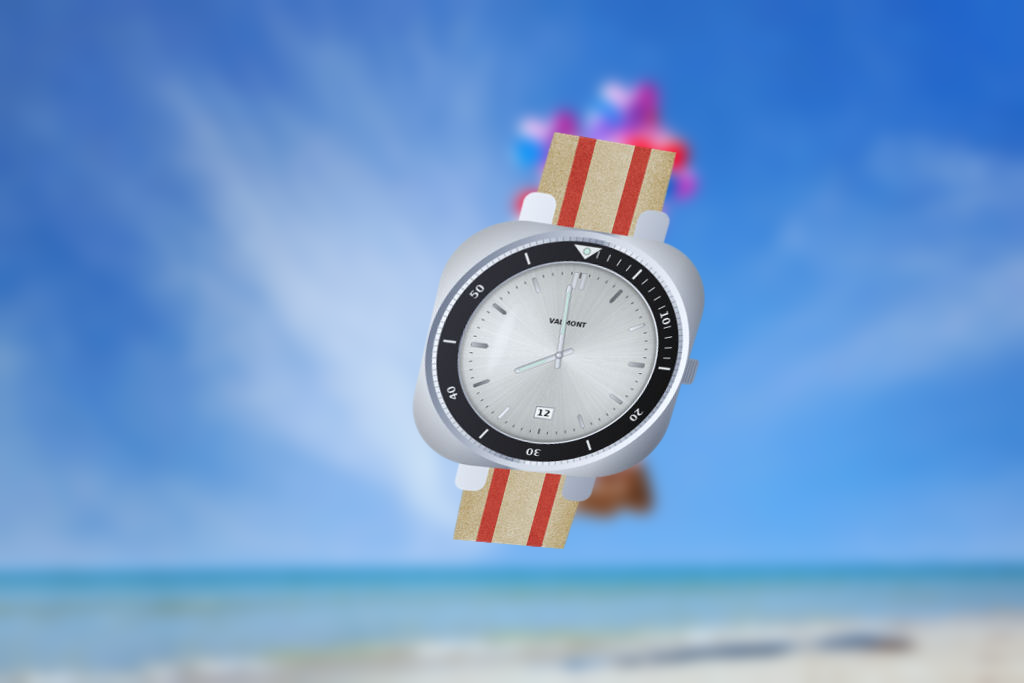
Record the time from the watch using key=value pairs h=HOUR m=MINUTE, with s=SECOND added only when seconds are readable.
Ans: h=7 m=59
